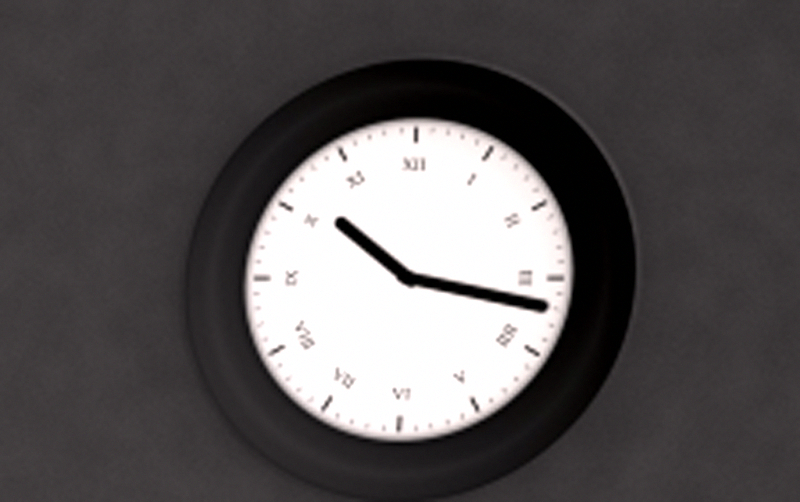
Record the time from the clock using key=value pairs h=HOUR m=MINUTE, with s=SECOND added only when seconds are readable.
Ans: h=10 m=17
